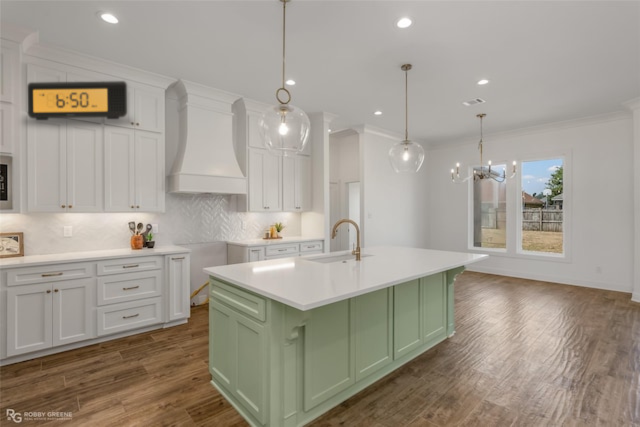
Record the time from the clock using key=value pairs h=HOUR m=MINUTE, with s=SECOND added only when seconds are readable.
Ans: h=6 m=50
